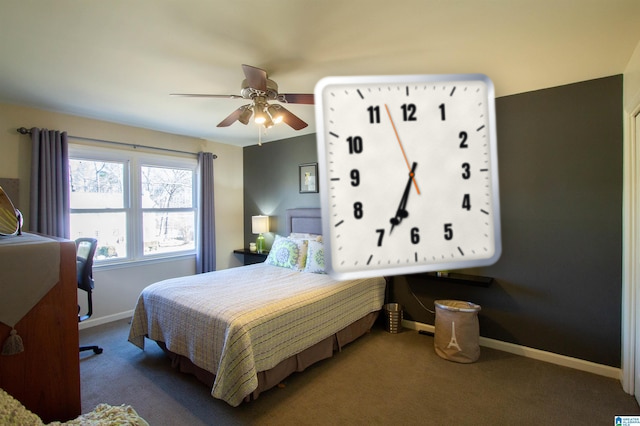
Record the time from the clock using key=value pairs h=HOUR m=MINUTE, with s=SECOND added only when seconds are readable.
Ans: h=6 m=33 s=57
